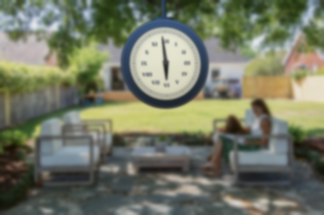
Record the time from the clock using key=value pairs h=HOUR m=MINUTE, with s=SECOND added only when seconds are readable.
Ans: h=5 m=59
